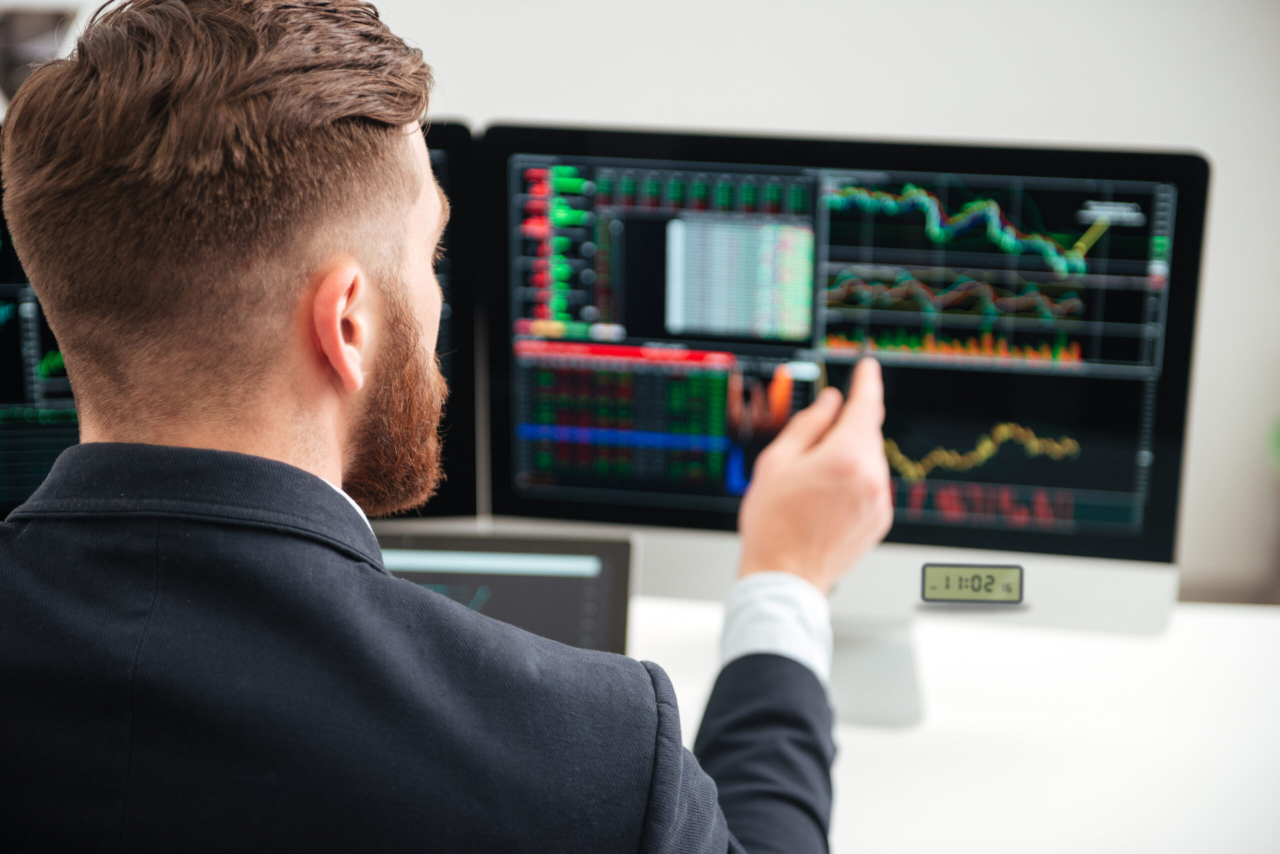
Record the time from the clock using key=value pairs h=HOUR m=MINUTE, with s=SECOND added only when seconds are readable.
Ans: h=11 m=2
